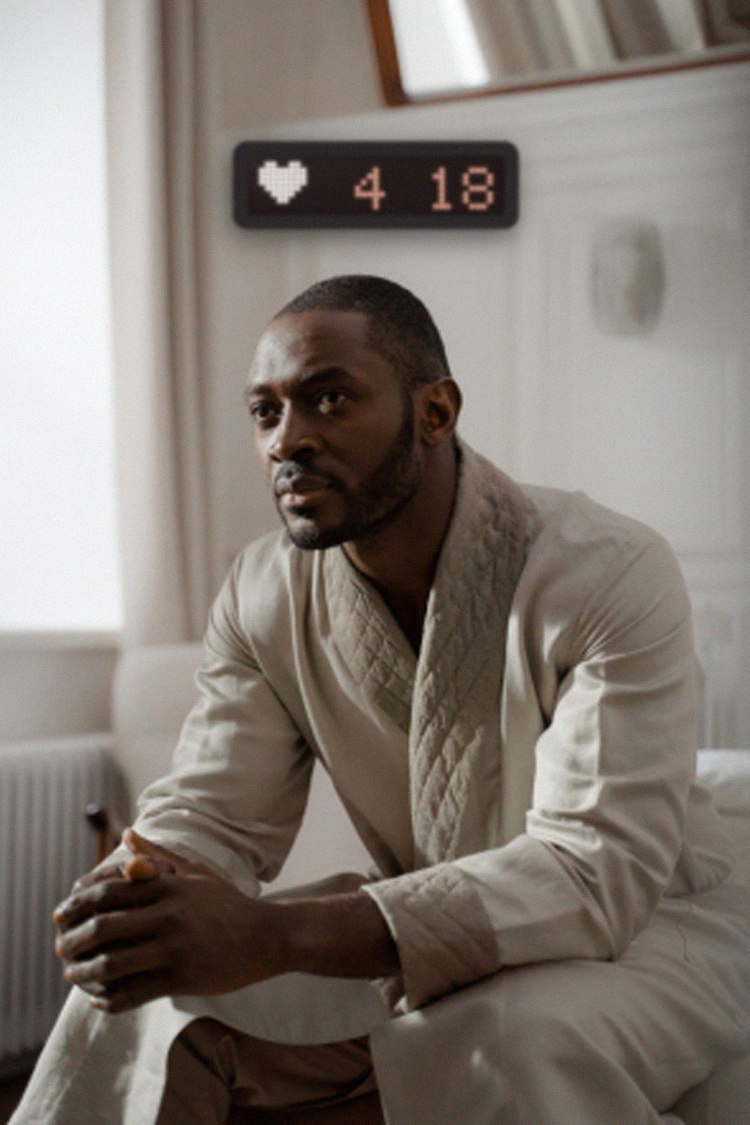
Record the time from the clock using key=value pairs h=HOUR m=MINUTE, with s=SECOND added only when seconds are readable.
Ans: h=4 m=18
